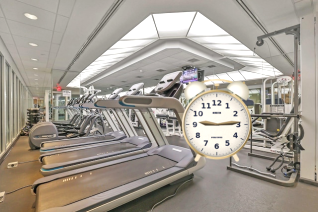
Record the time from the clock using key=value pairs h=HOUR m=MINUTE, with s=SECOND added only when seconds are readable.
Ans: h=9 m=14
